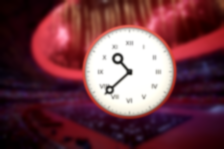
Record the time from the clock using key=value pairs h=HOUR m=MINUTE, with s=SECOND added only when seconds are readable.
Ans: h=10 m=38
